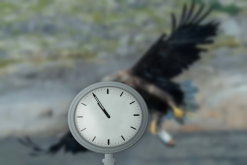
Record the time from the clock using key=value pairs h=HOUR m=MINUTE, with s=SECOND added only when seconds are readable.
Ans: h=10 m=55
